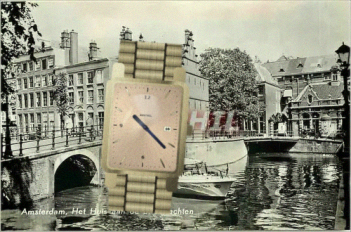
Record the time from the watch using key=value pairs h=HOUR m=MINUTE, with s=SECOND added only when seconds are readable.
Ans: h=10 m=22
